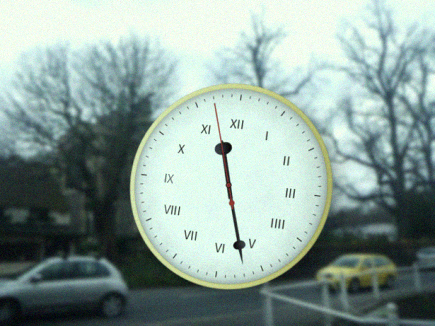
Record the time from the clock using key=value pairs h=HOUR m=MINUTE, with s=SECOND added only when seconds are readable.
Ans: h=11 m=26 s=57
